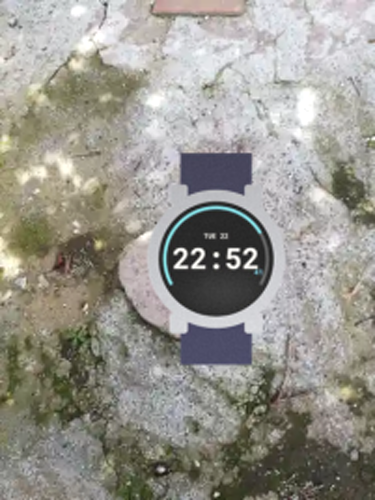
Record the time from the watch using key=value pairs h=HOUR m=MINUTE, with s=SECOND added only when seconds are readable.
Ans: h=22 m=52
